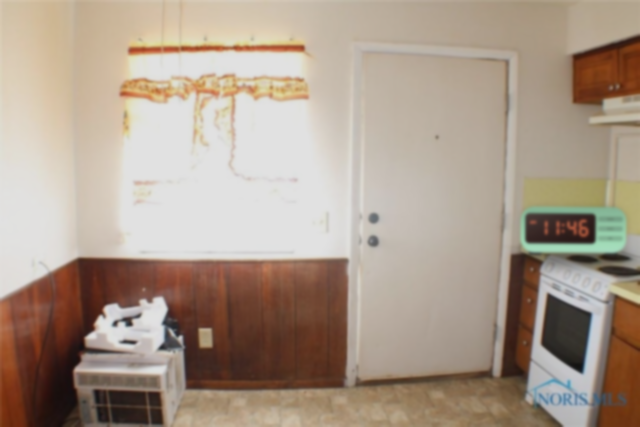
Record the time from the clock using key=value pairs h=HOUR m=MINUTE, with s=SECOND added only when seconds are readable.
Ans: h=11 m=46
